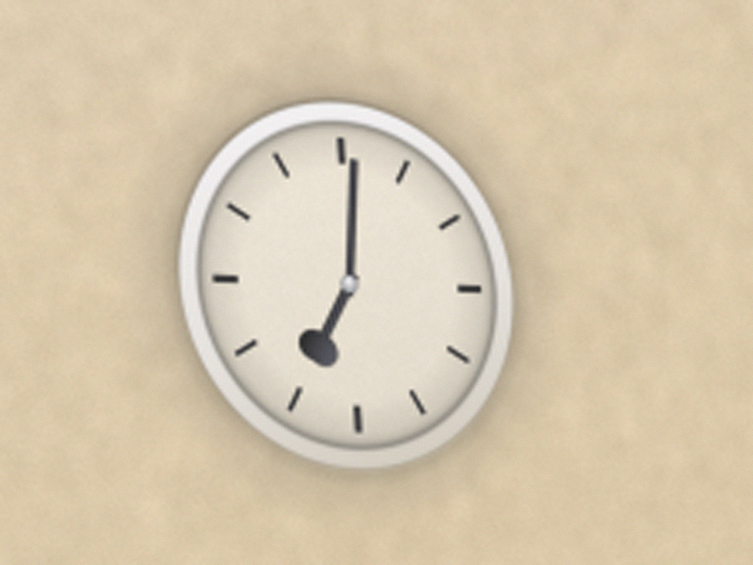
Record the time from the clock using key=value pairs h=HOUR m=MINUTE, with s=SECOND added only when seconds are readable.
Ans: h=7 m=1
